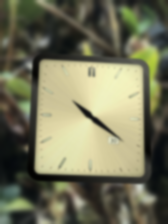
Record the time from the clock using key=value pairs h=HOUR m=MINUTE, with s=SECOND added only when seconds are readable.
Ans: h=10 m=21
